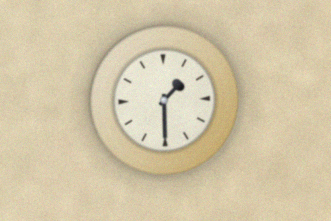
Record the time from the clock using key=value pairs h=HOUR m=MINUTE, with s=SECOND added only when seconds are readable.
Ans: h=1 m=30
